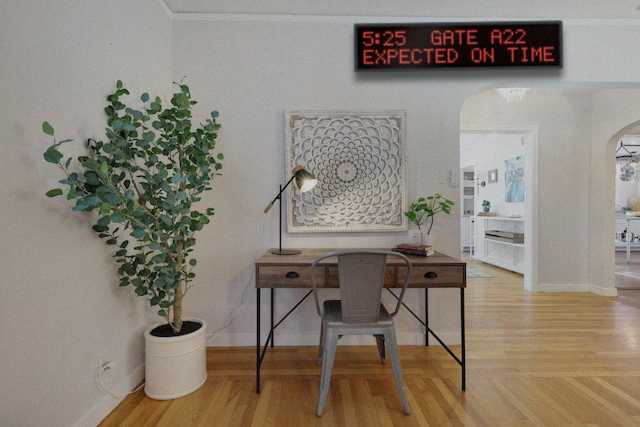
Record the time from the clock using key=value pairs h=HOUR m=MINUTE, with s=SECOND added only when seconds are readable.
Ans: h=5 m=25
